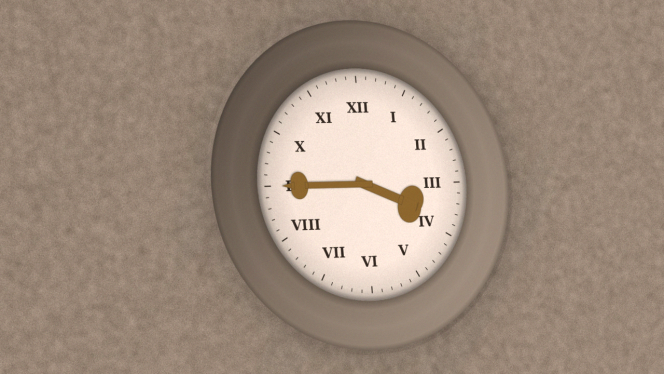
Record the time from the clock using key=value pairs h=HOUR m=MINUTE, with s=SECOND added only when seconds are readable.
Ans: h=3 m=45
